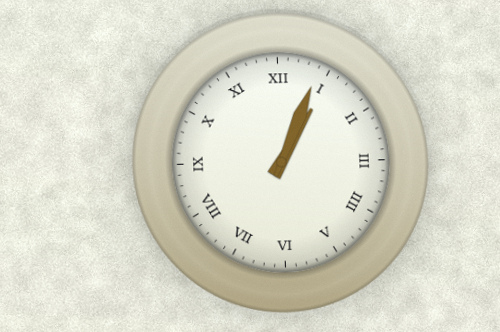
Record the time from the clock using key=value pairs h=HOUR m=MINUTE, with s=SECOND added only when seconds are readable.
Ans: h=1 m=4
